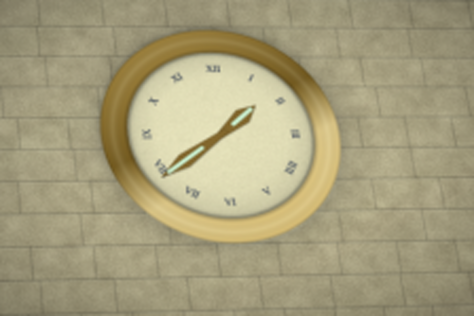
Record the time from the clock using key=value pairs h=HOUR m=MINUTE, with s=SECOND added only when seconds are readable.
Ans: h=1 m=39
